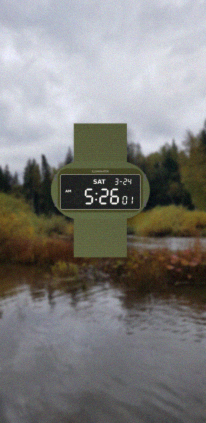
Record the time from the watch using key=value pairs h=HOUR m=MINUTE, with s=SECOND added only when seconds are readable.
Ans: h=5 m=26 s=1
